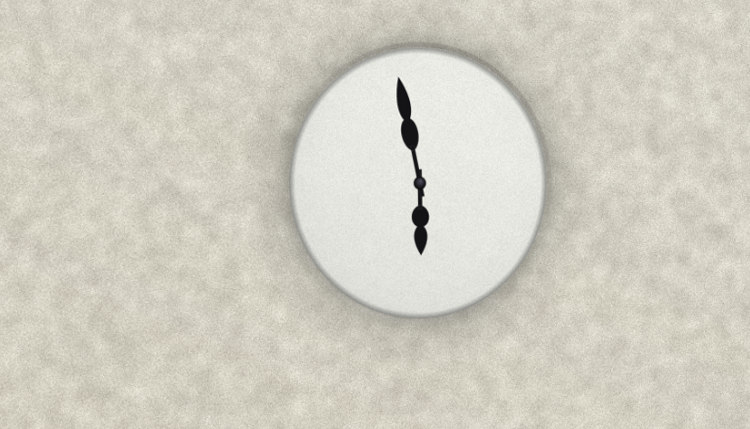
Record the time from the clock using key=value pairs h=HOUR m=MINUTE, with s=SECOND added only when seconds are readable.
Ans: h=5 m=58
